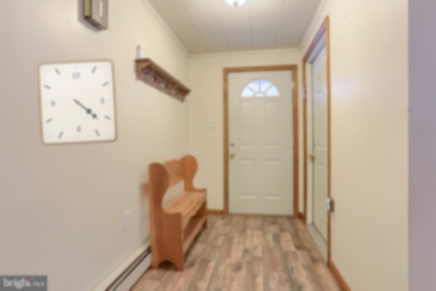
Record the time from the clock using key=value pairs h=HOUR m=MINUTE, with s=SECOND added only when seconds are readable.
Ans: h=4 m=22
